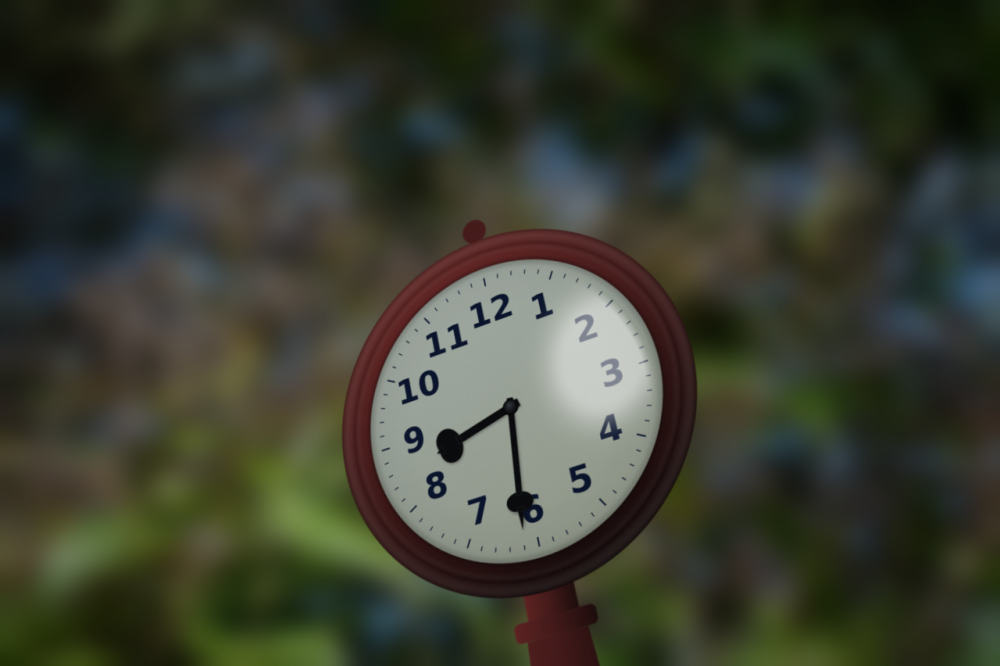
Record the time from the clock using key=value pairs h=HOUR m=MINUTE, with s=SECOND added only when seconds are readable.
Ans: h=8 m=31
